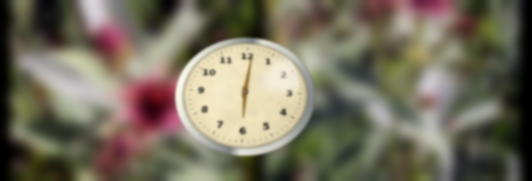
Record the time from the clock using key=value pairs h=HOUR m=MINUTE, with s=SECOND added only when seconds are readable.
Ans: h=6 m=1
